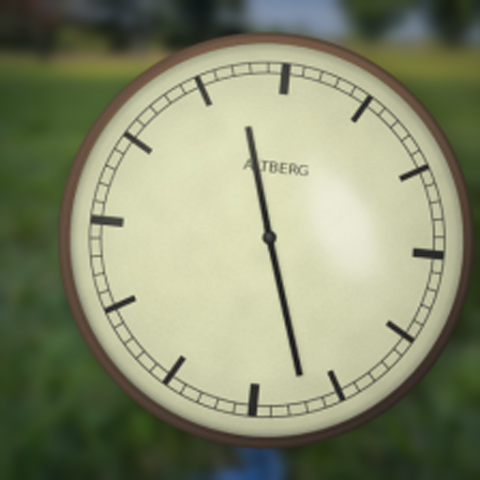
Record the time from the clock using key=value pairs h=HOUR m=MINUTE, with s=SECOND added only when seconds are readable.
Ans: h=11 m=27
